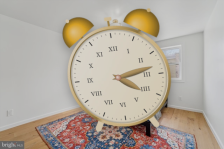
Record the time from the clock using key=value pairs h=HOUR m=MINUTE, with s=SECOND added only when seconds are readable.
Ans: h=4 m=13
